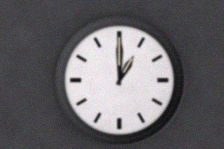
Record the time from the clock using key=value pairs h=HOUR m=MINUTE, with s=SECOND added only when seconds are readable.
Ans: h=1 m=0
